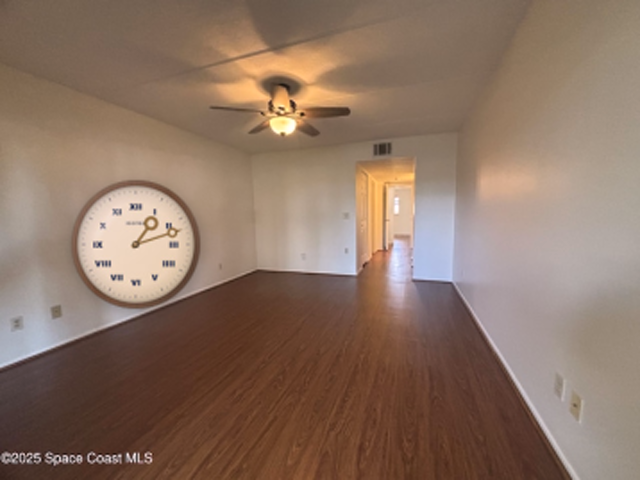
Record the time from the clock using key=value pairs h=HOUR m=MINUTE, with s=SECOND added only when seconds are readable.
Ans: h=1 m=12
